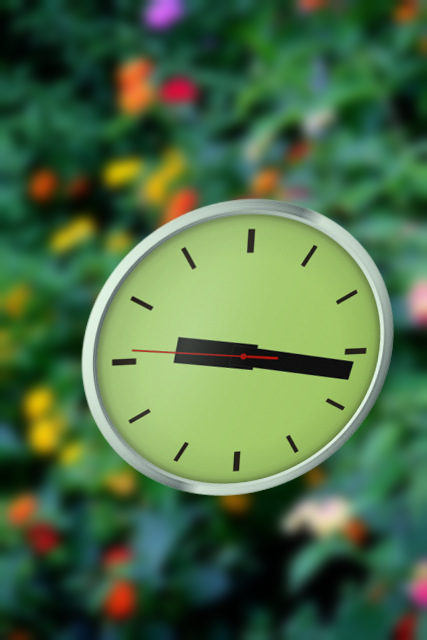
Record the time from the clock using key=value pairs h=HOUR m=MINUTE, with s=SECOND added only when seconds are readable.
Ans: h=9 m=16 s=46
